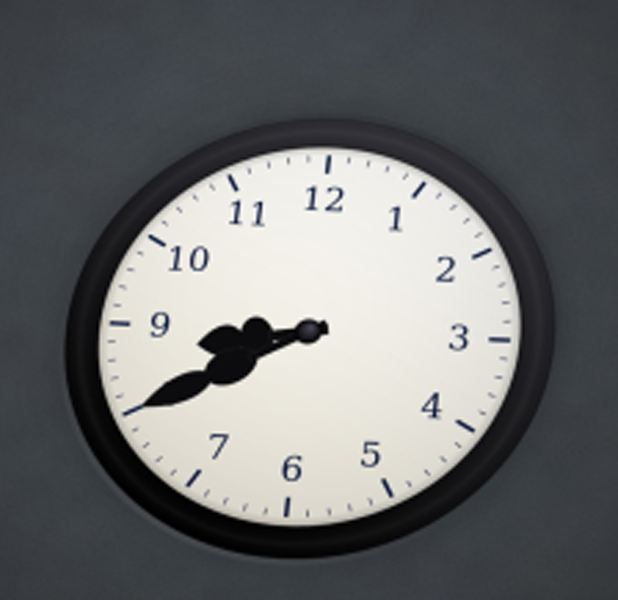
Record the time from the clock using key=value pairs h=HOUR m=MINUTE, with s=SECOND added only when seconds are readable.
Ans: h=8 m=40
